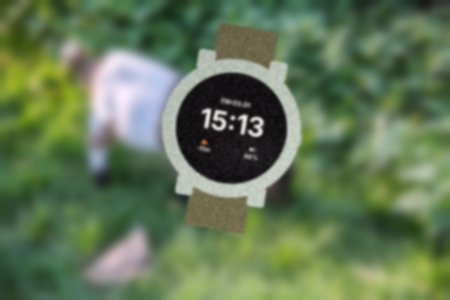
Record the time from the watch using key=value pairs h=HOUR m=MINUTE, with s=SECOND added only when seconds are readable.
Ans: h=15 m=13
